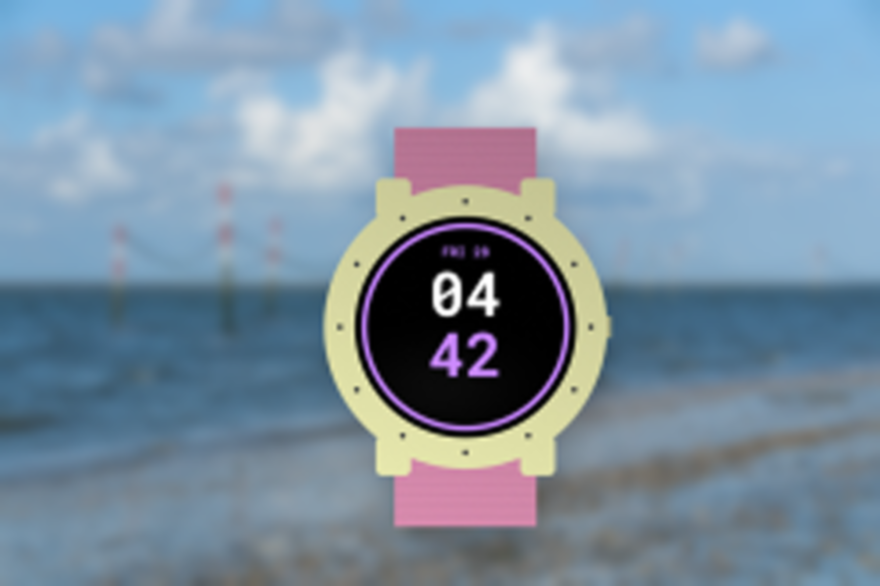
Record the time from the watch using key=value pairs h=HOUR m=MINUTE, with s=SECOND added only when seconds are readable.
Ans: h=4 m=42
